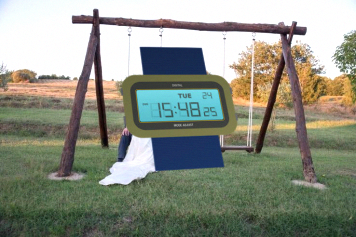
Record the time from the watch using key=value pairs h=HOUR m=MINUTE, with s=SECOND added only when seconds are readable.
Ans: h=15 m=48 s=25
